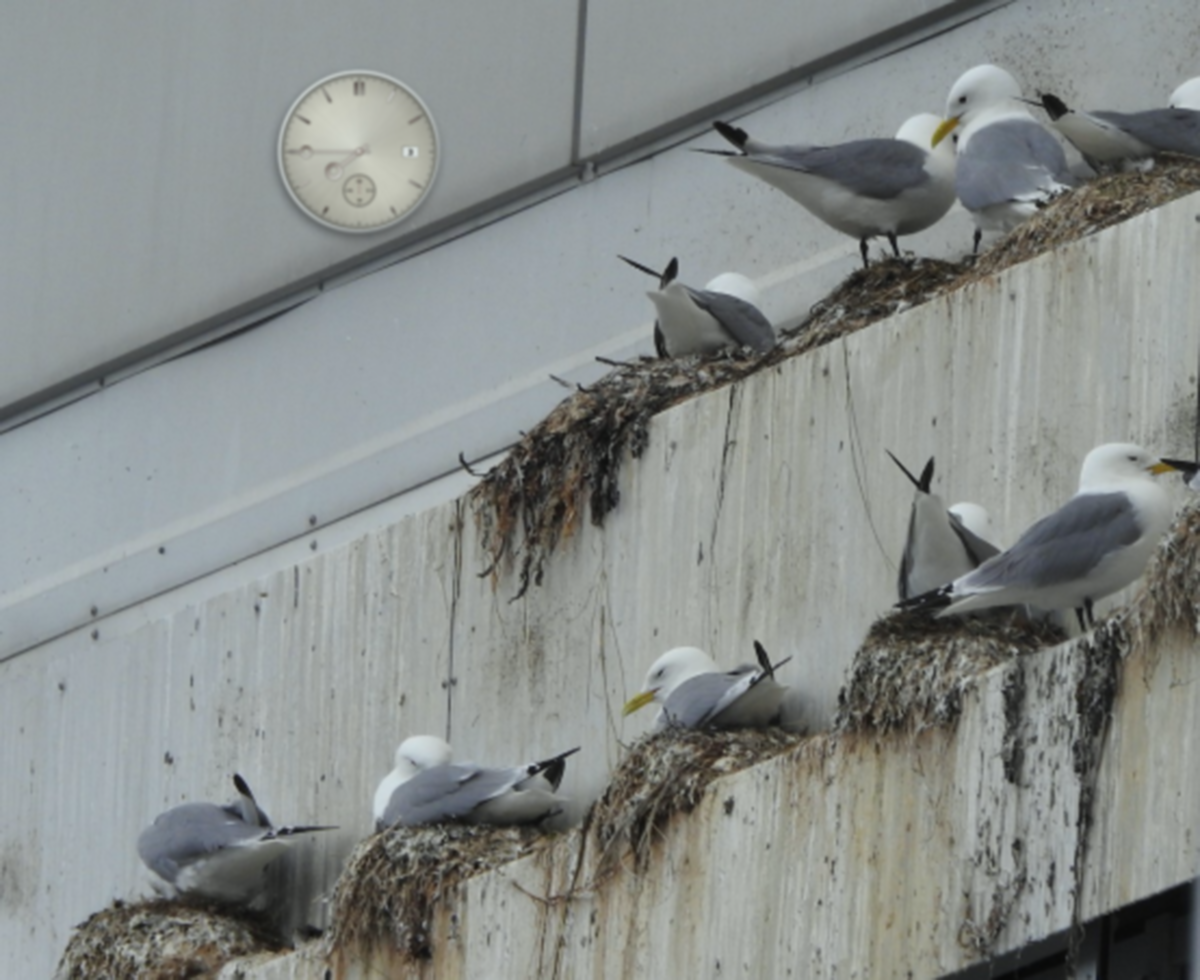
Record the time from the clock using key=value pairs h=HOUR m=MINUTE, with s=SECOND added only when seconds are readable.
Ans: h=7 m=45
